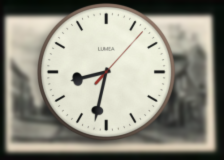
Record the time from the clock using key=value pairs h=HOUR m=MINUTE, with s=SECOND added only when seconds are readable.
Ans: h=8 m=32 s=7
